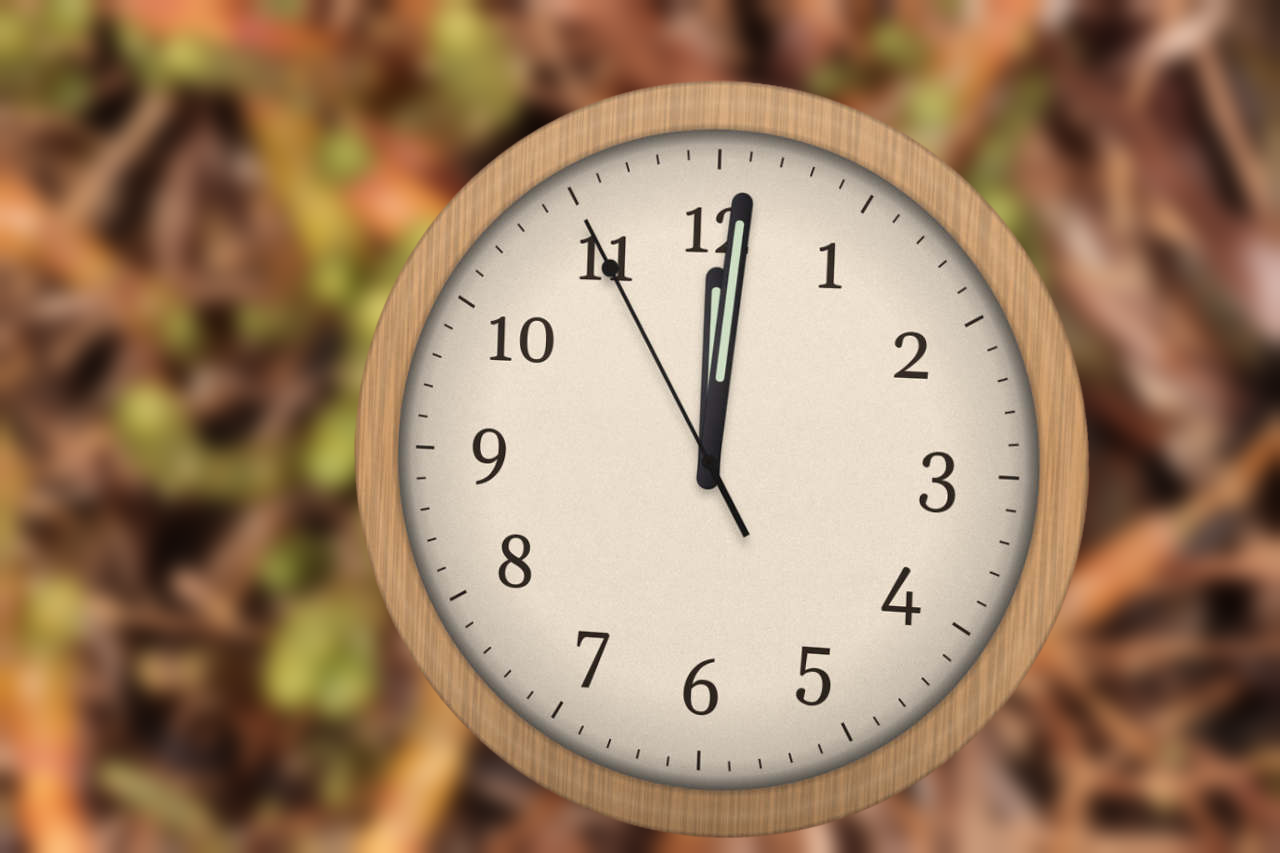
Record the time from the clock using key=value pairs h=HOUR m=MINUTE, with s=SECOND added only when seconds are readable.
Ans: h=12 m=0 s=55
